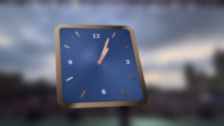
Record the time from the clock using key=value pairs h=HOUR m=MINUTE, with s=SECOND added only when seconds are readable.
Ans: h=1 m=4
